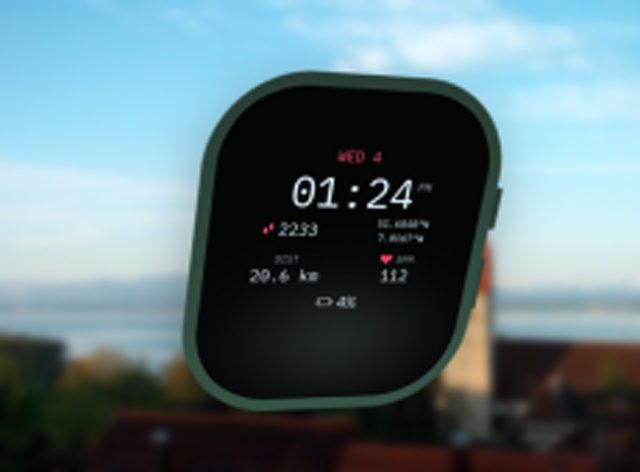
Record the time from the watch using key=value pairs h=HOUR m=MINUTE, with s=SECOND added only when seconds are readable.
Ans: h=1 m=24
